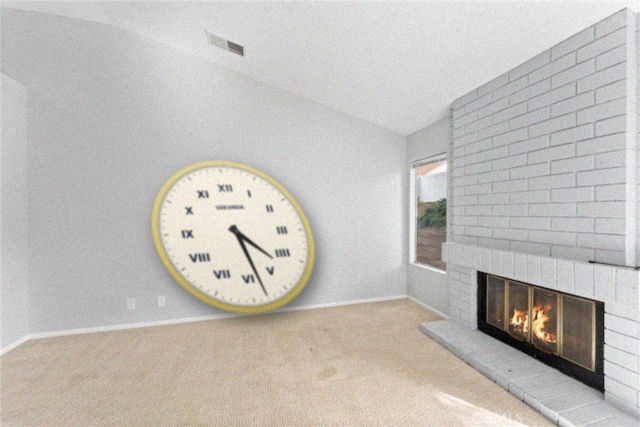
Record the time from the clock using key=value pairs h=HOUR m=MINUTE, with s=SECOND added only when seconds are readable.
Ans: h=4 m=28
